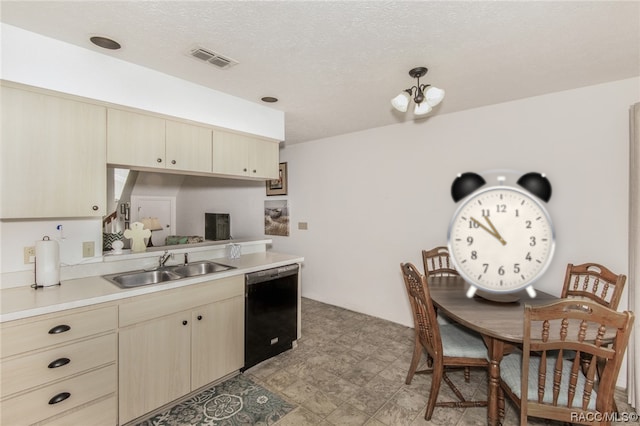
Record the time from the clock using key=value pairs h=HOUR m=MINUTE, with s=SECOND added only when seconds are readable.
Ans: h=10 m=51
